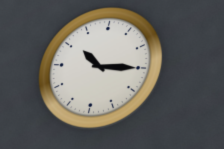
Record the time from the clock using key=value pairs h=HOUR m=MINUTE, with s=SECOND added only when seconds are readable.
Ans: h=10 m=15
